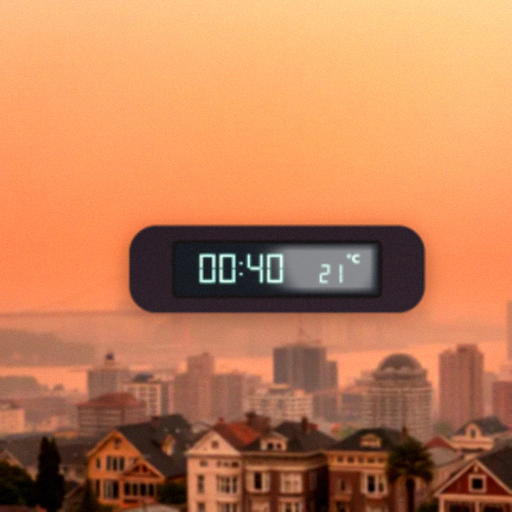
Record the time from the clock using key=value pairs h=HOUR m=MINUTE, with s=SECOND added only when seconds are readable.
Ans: h=0 m=40
